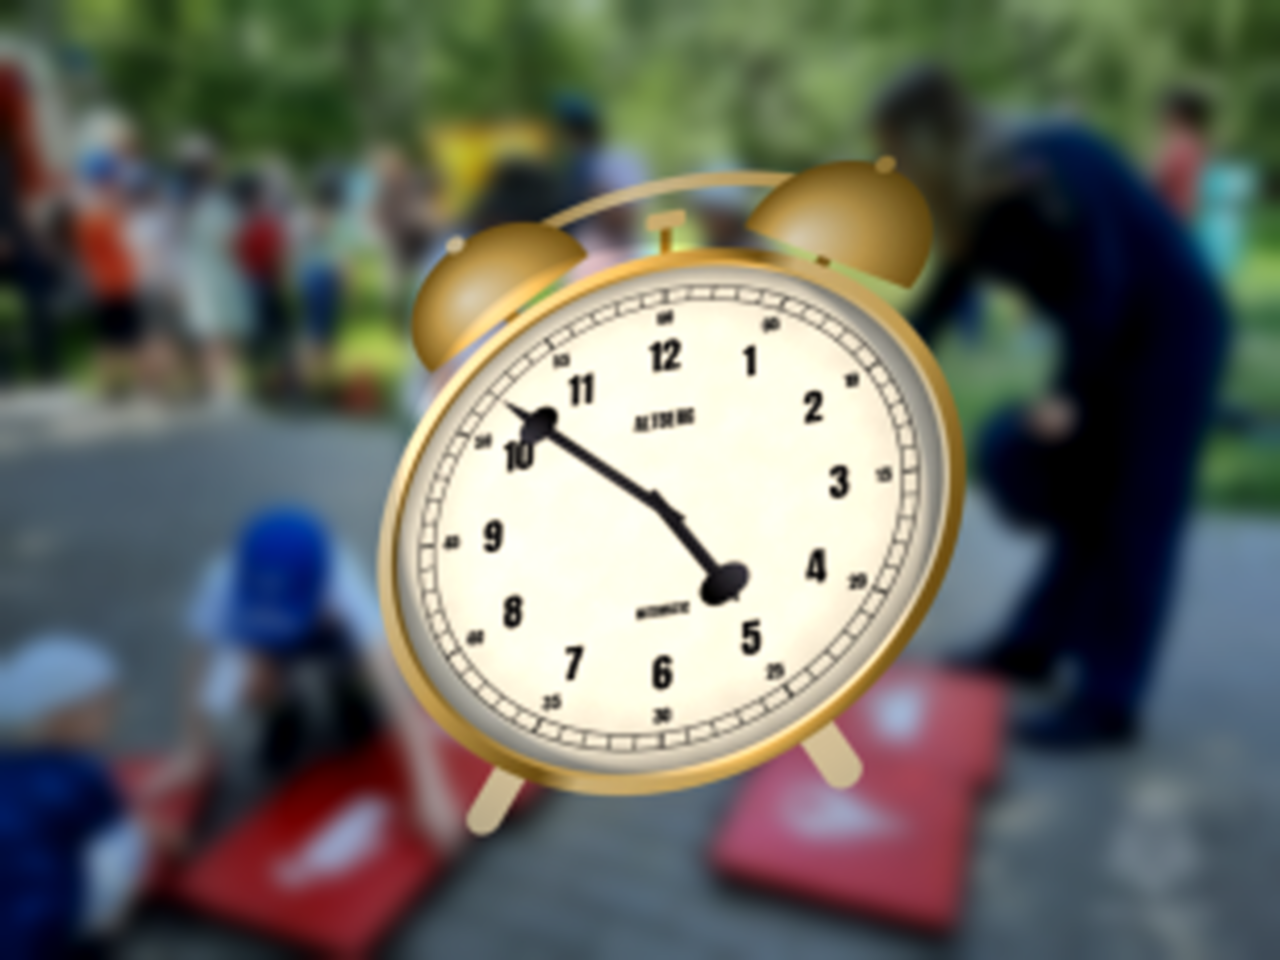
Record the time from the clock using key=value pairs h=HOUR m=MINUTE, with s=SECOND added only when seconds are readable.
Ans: h=4 m=52
